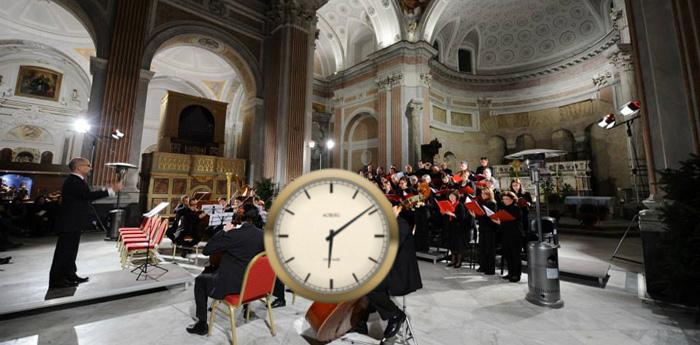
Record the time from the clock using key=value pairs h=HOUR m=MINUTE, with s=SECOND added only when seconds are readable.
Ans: h=6 m=9
